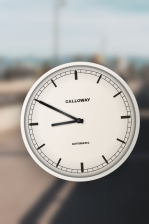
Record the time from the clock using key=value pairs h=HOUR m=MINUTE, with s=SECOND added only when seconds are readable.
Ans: h=8 m=50
